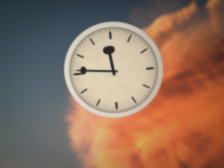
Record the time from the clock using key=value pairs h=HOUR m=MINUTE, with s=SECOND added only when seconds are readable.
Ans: h=11 m=46
